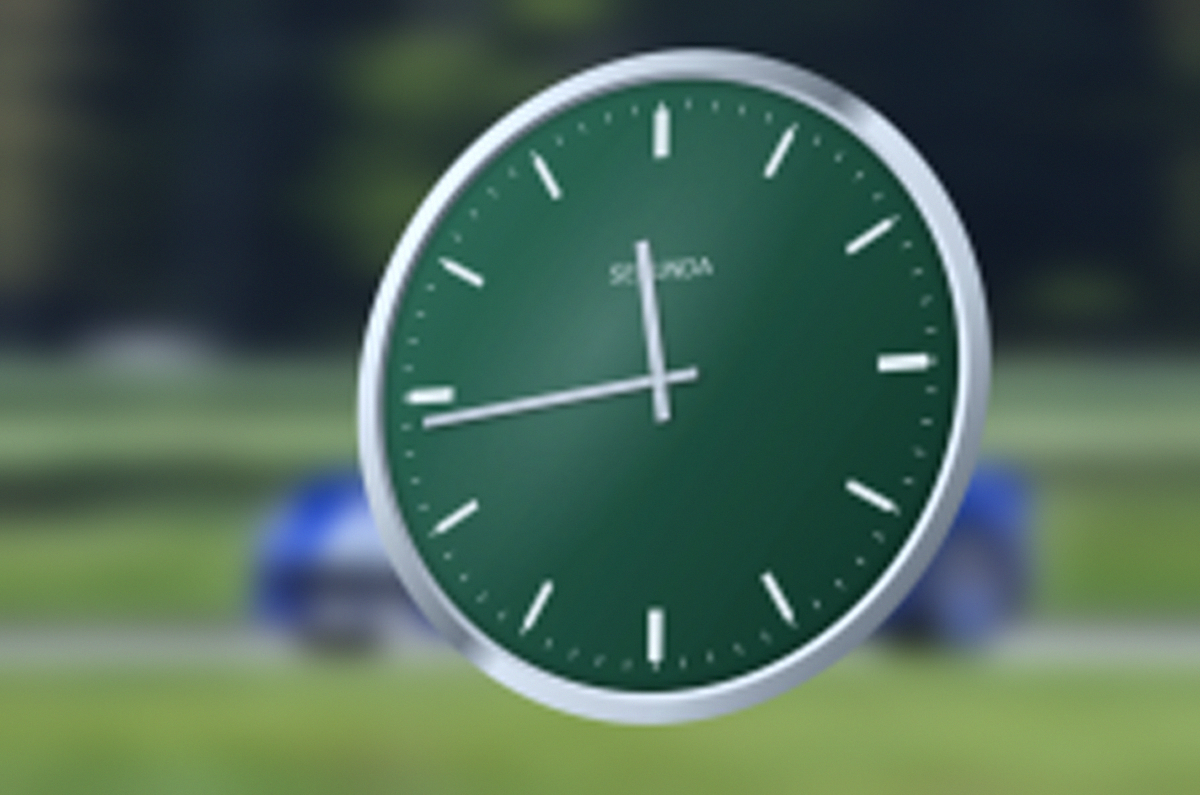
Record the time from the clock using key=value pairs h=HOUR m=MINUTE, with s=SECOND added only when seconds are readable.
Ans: h=11 m=44
